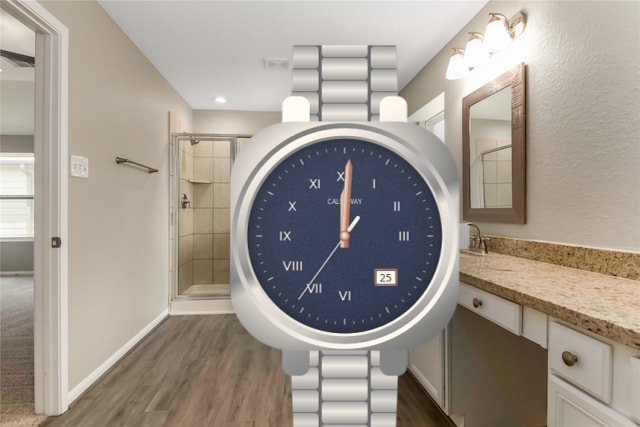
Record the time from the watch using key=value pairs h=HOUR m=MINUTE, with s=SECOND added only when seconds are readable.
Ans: h=12 m=0 s=36
